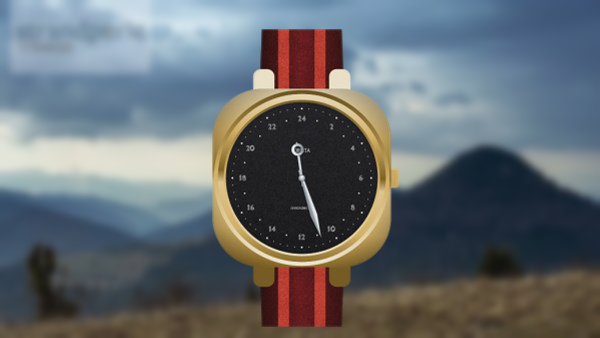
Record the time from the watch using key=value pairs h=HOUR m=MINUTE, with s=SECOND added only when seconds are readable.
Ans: h=23 m=27
